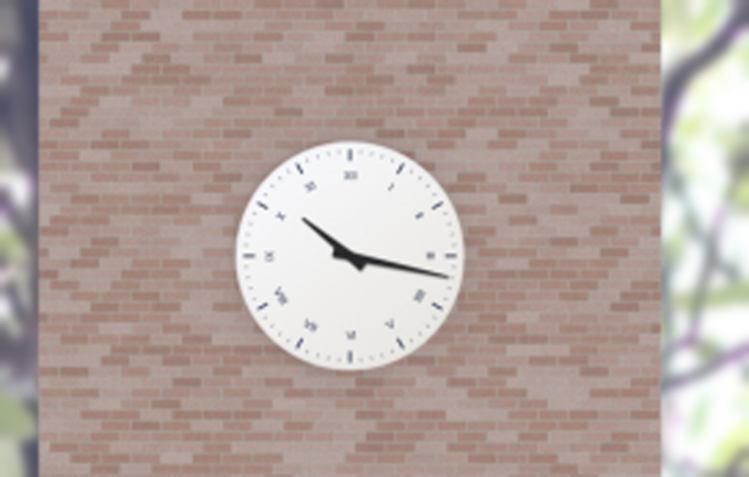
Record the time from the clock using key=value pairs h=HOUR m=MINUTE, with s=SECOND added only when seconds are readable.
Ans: h=10 m=17
